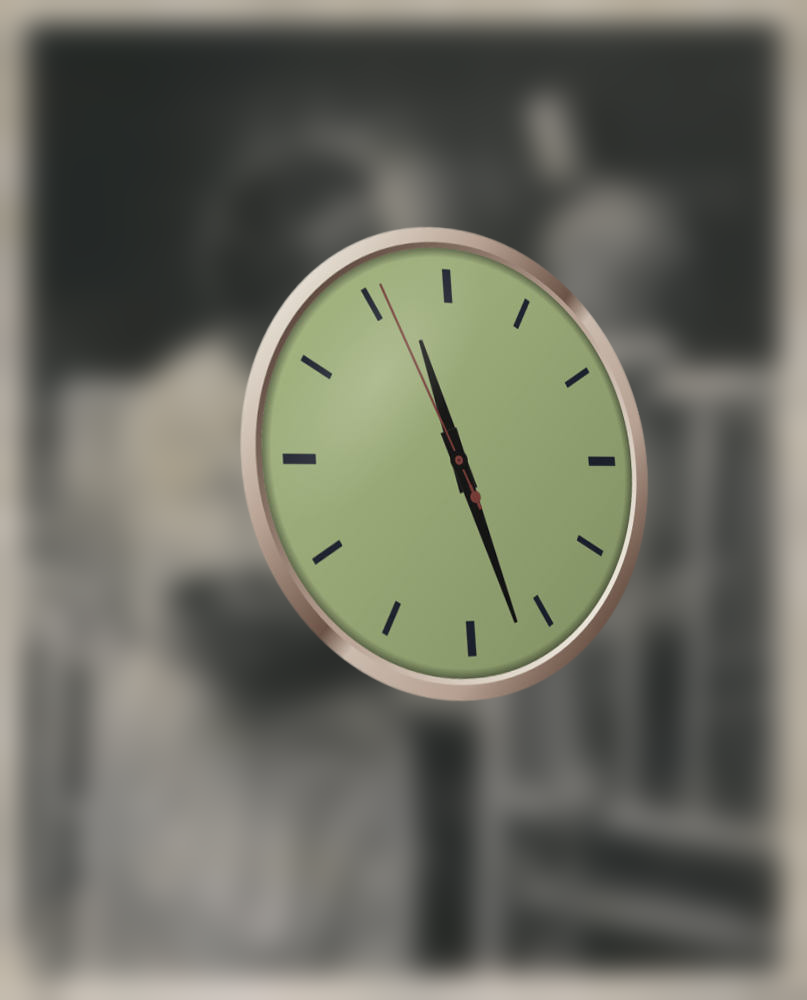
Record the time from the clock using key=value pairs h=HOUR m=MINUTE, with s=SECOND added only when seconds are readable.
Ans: h=11 m=26 s=56
